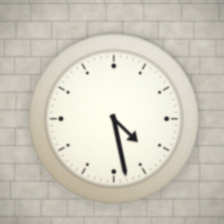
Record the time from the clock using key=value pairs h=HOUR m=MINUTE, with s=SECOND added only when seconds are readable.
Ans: h=4 m=28
